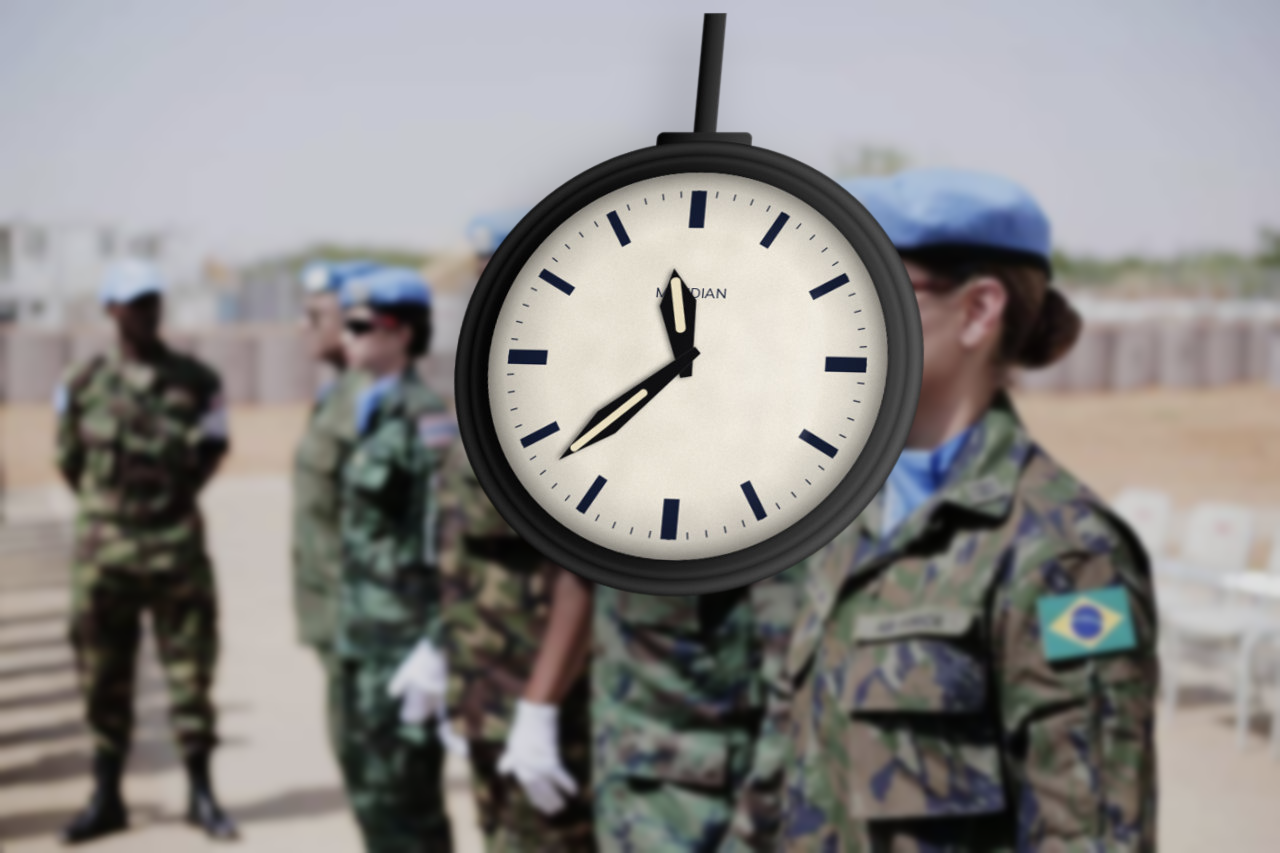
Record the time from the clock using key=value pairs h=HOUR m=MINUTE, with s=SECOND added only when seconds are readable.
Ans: h=11 m=38
